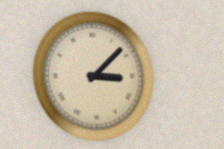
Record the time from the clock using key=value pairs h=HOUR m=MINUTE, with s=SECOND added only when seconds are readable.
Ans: h=3 m=8
